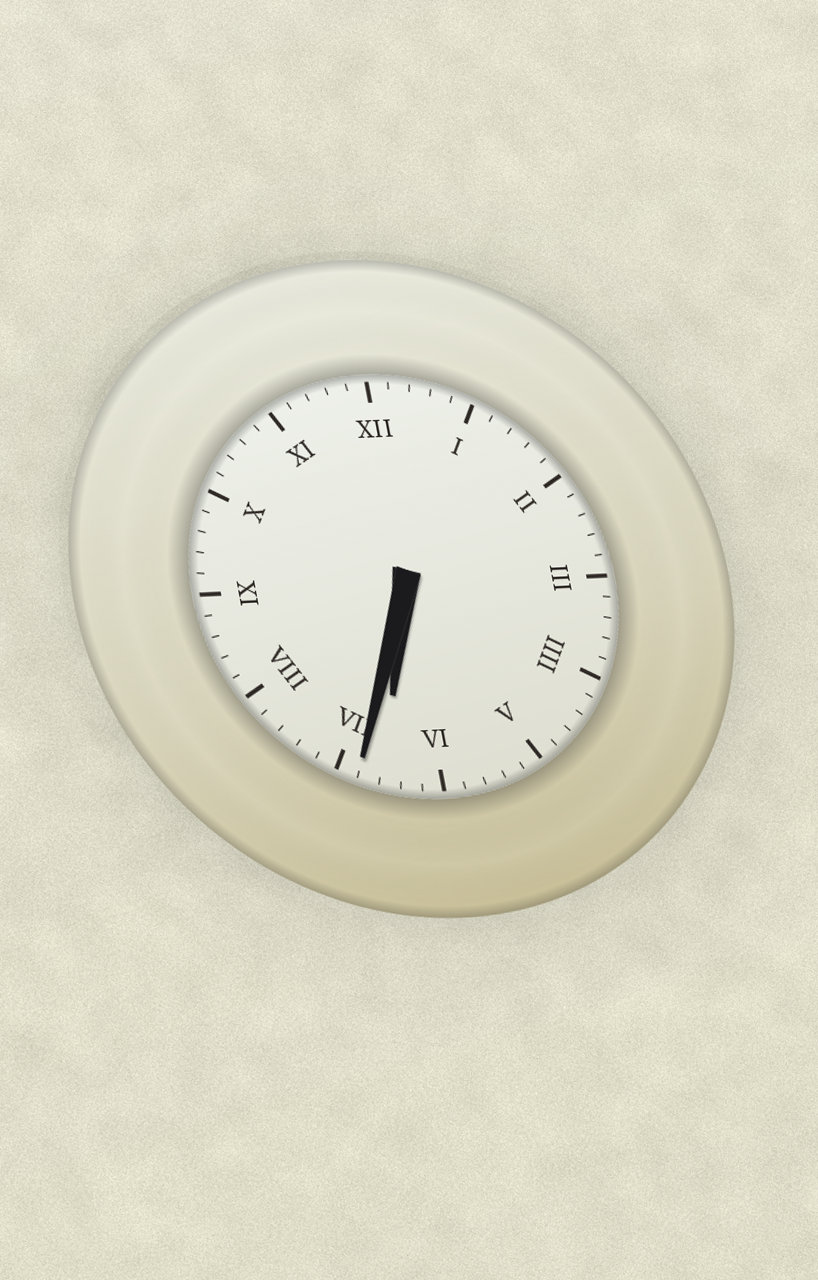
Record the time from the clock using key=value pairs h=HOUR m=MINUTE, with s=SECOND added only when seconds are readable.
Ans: h=6 m=34
